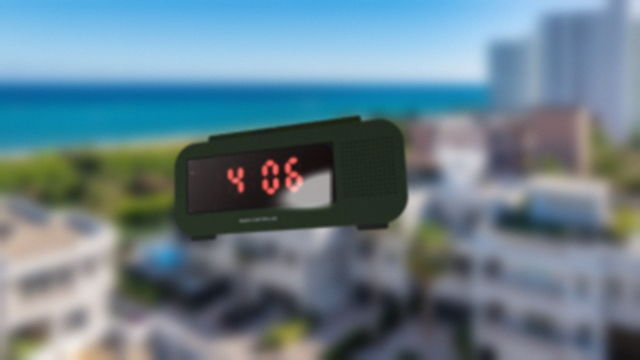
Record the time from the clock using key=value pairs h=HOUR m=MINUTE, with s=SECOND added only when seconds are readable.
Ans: h=4 m=6
